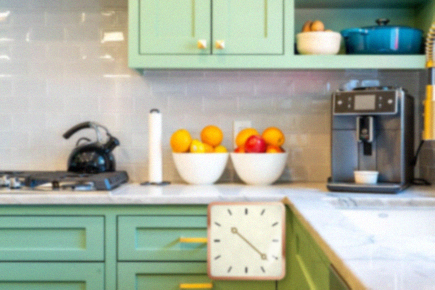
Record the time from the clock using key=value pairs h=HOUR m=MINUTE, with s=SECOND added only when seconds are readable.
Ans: h=10 m=22
